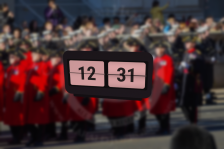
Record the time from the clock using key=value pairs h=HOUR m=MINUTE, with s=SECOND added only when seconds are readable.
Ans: h=12 m=31
